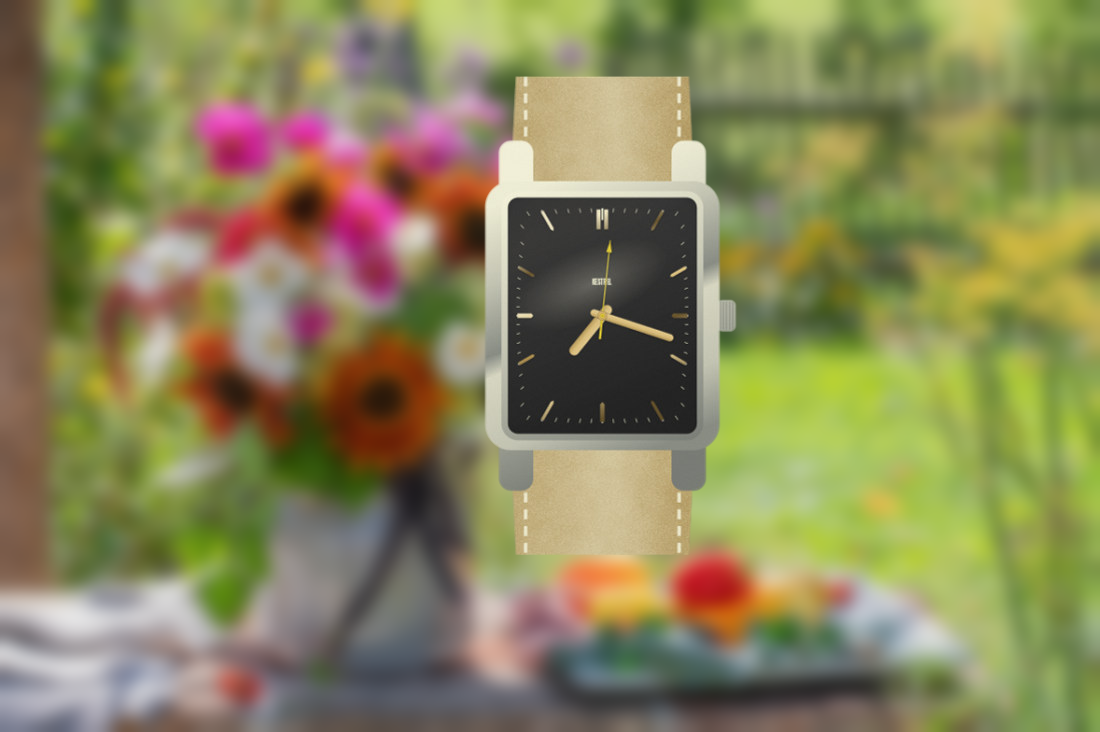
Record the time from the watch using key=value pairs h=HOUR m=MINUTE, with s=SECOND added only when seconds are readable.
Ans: h=7 m=18 s=1
